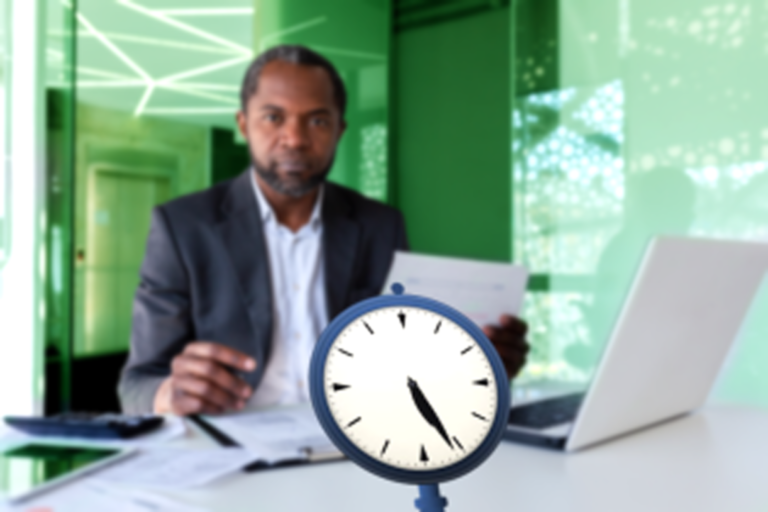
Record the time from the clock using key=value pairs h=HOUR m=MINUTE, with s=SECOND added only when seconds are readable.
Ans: h=5 m=26
